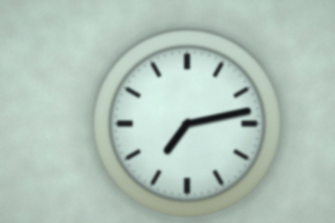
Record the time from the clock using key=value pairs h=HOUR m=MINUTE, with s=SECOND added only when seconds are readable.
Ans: h=7 m=13
